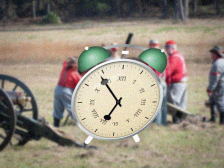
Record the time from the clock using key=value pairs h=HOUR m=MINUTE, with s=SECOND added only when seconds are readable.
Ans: h=6 m=54
